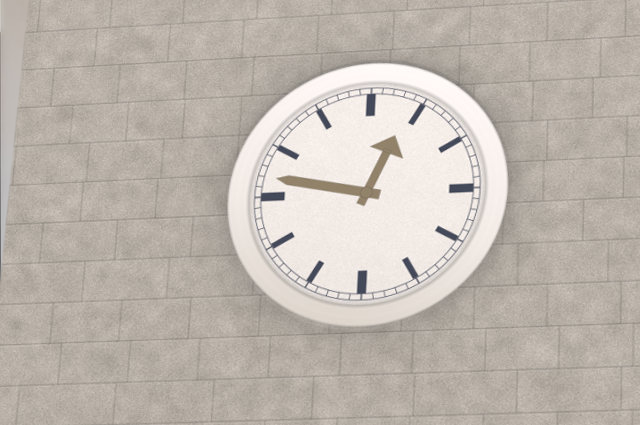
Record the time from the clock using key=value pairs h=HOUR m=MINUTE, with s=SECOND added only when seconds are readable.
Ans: h=12 m=47
